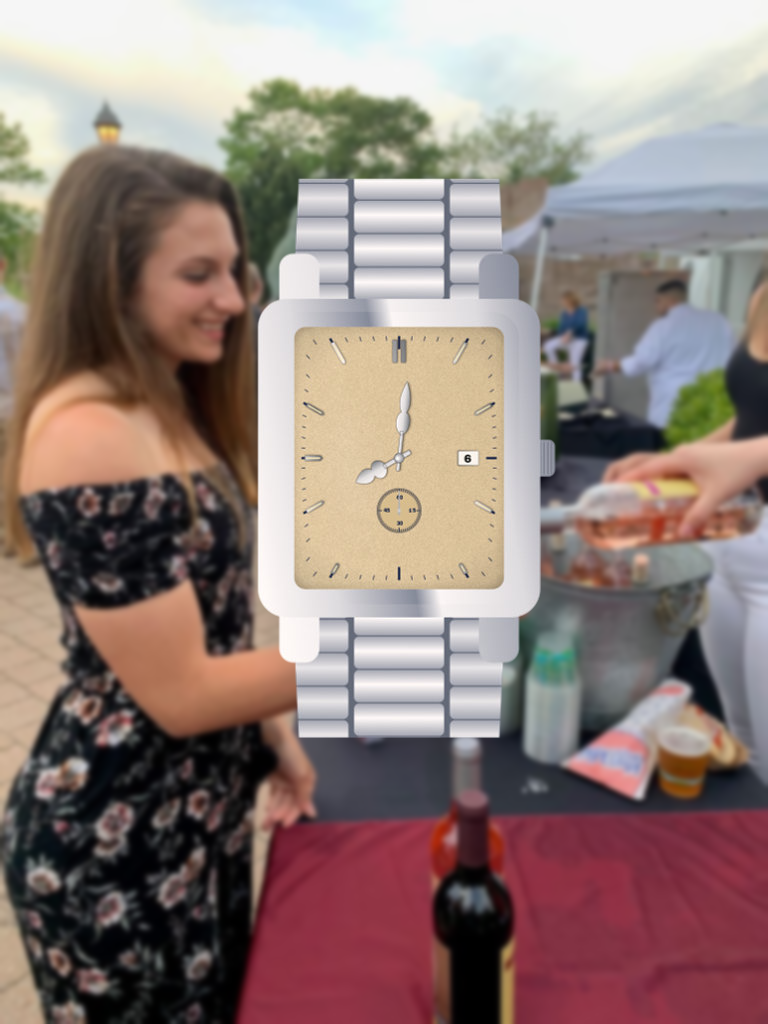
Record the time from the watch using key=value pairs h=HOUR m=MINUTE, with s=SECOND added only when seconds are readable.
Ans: h=8 m=1
